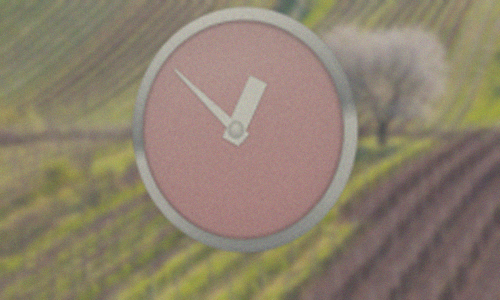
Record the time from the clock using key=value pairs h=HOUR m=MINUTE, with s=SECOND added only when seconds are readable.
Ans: h=12 m=52
